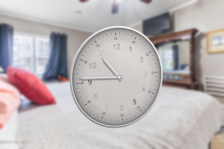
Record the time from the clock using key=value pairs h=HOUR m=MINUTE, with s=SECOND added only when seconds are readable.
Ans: h=10 m=46
